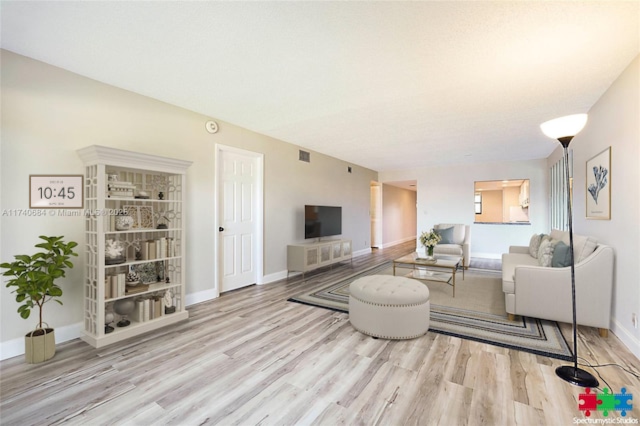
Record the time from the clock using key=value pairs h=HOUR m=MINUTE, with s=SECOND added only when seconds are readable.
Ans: h=10 m=45
